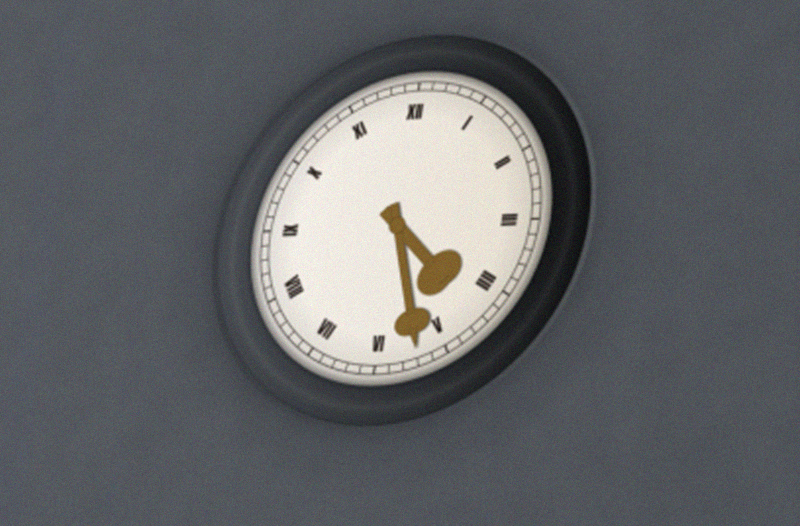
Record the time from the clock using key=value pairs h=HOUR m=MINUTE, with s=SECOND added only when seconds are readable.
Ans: h=4 m=27
